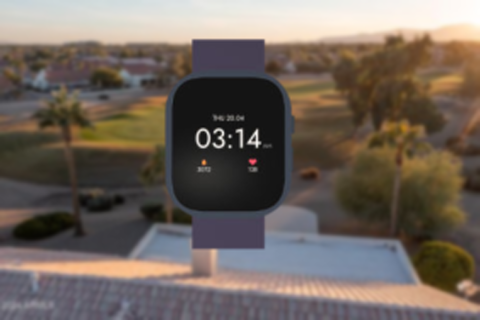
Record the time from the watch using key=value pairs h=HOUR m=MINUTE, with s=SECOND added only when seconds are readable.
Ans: h=3 m=14
